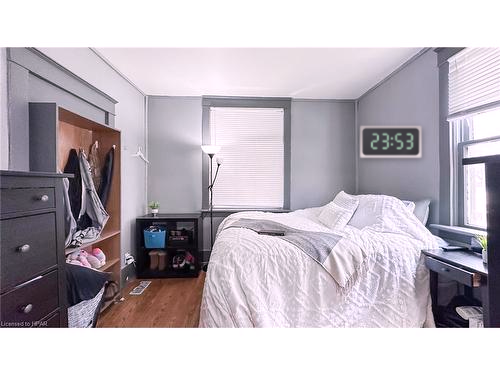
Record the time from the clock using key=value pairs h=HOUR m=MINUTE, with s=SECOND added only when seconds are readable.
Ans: h=23 m=53
